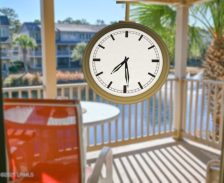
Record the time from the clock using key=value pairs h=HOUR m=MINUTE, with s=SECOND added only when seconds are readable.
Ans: h=7 m=29
